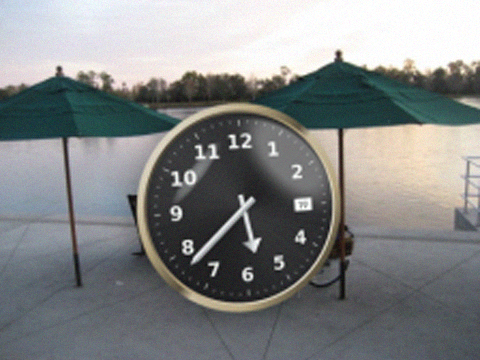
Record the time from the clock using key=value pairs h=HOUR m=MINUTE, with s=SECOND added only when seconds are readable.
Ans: h=5 m=38
